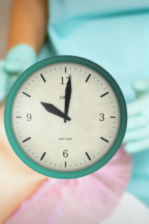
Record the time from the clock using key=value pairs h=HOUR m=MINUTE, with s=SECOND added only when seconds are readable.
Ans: h=10 m=1
